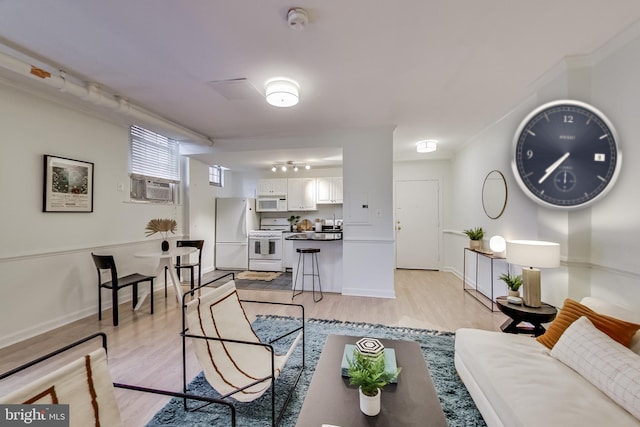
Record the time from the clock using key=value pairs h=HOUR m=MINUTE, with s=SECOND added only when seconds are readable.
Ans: h=7 m=37
